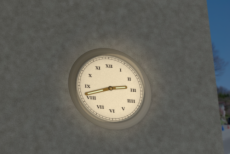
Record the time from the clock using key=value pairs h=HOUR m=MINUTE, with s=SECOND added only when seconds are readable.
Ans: h=2 m=42
